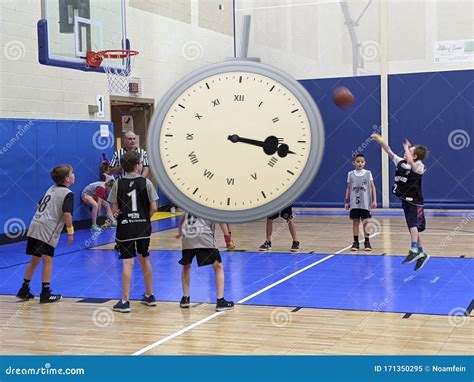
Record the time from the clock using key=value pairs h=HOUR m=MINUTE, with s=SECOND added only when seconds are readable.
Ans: h=3 m=17
